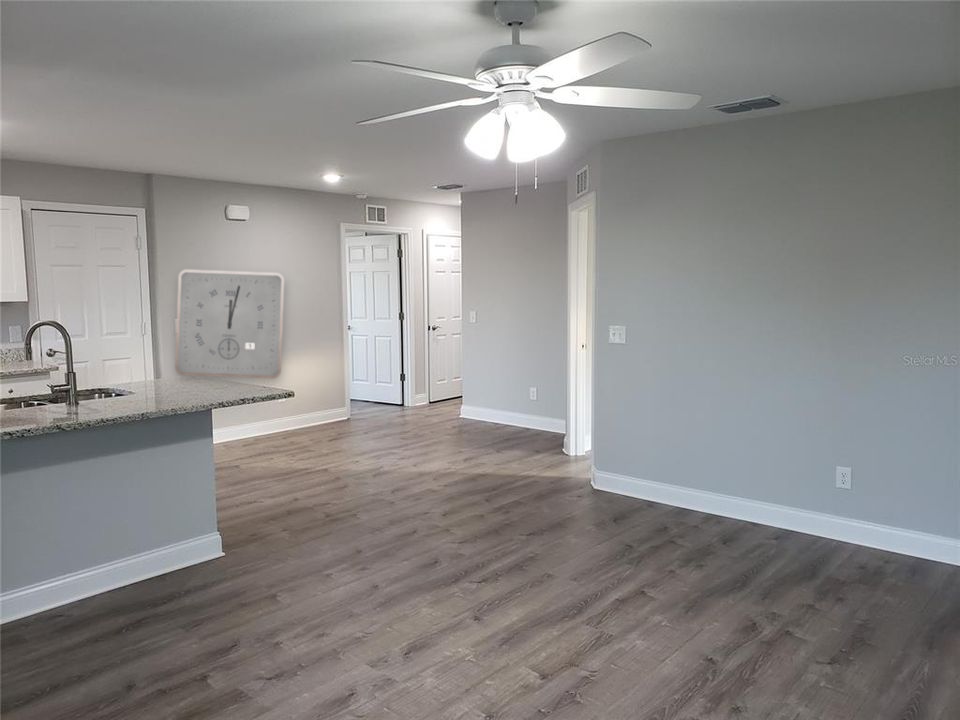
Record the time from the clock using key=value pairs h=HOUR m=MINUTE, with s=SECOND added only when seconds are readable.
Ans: h=12 m=2
